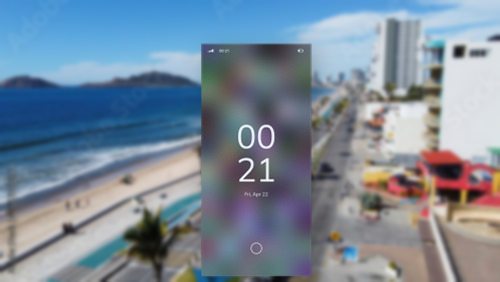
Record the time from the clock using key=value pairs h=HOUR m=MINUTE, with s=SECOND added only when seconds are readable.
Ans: h=0 m=21
